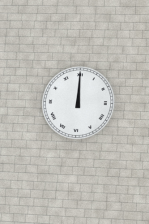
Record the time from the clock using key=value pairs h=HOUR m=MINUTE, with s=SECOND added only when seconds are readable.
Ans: h=12 m=0
